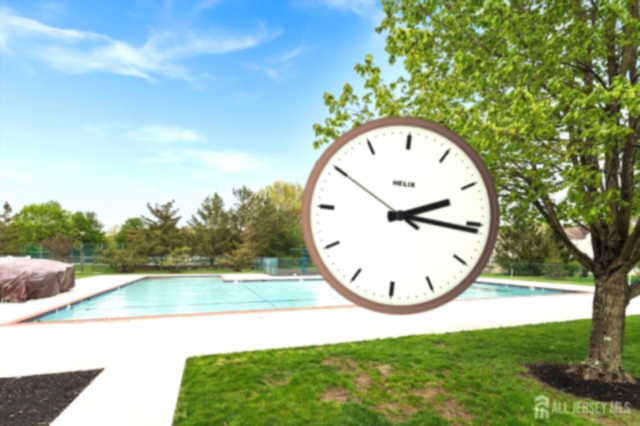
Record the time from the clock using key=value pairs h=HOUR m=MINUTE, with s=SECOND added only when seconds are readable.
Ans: h=2 m=15 s=50
